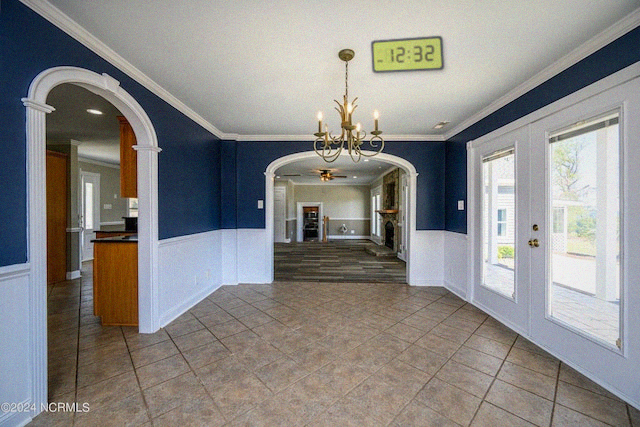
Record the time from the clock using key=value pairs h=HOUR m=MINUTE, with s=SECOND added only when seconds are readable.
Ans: h=12 m=32
